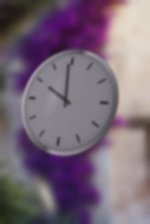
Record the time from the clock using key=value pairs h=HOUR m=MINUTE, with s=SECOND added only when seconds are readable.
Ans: h=9 m=59
